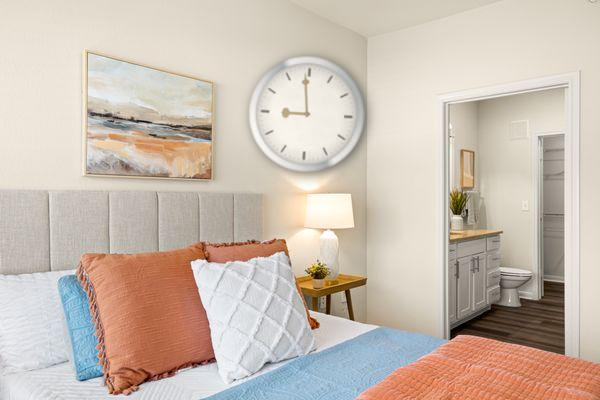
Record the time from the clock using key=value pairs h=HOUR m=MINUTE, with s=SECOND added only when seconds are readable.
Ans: h=8 m=59
